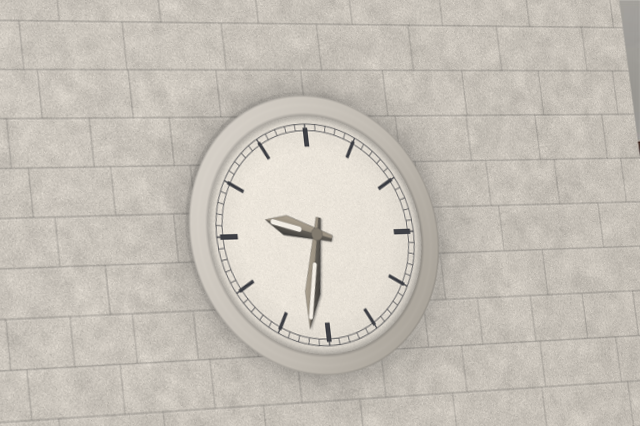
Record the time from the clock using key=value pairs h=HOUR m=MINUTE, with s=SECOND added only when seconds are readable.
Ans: h=9 m=32
